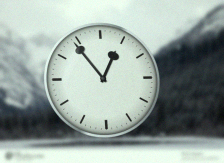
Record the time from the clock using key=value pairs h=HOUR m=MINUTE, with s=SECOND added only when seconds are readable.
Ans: h=12 m=54
